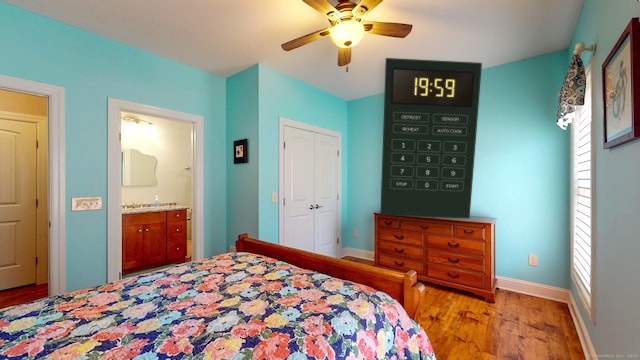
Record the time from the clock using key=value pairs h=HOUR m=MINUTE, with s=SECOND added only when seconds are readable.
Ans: h=19 m=59
